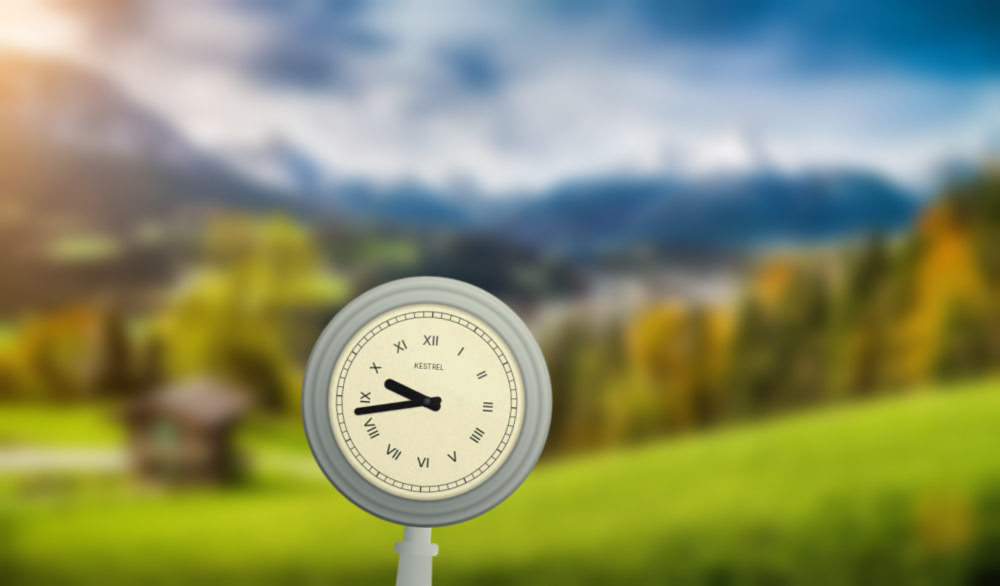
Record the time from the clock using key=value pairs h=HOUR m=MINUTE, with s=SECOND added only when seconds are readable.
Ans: h=9 m=43
